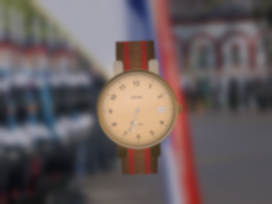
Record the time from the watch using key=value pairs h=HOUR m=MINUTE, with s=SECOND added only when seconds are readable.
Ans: h=6 m=33
